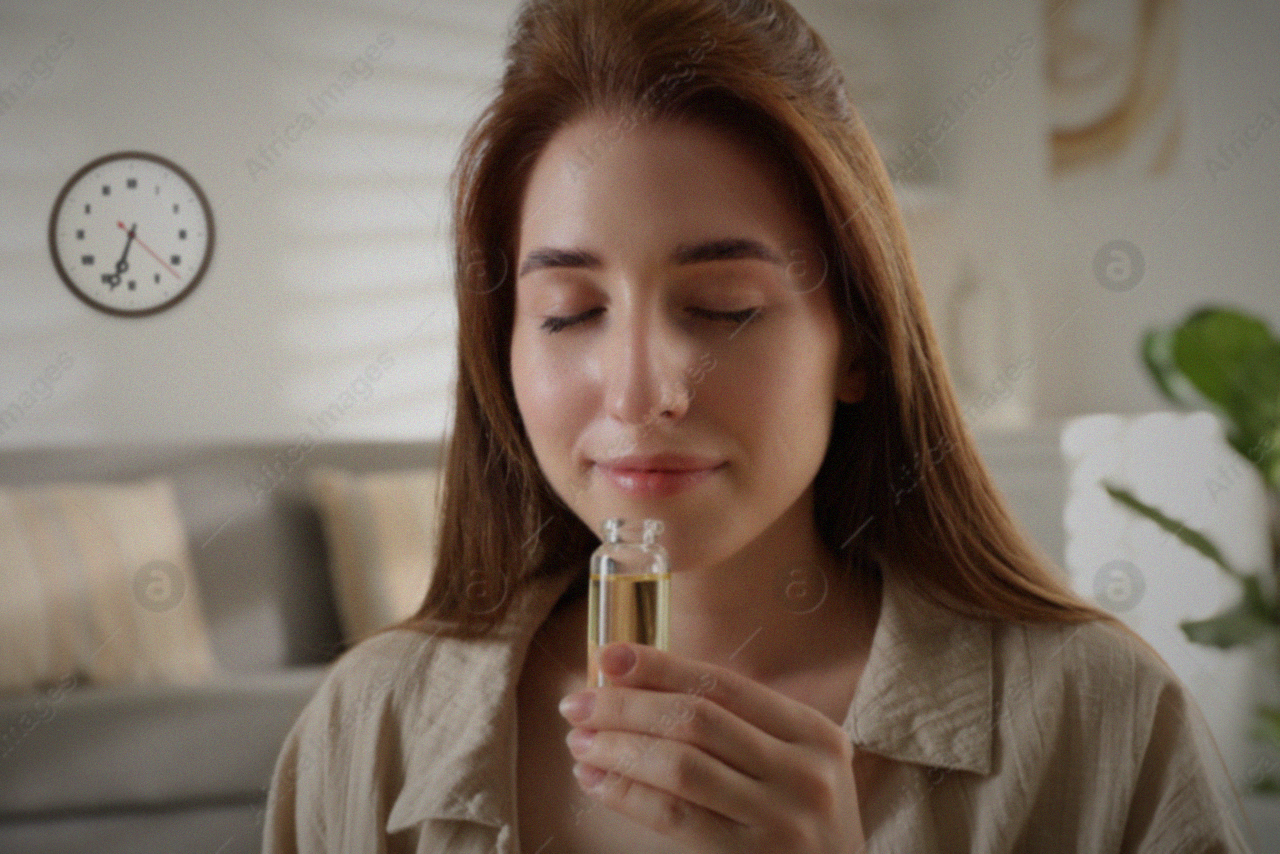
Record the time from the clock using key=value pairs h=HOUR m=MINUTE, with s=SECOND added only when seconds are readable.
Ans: h=6 m=33 s=22
